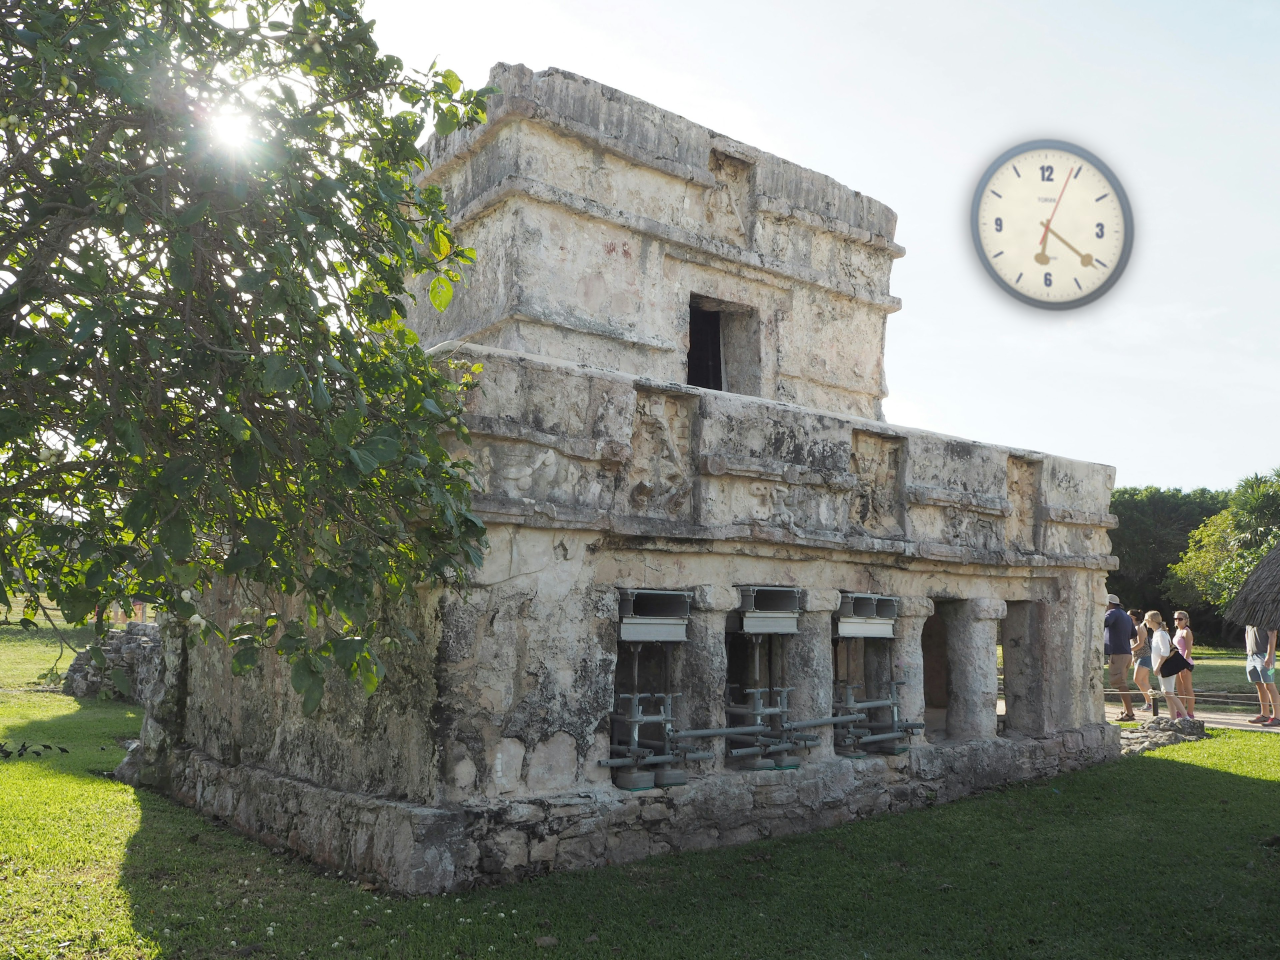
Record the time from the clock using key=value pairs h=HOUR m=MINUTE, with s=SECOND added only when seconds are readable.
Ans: h=6 m=21 s=4
